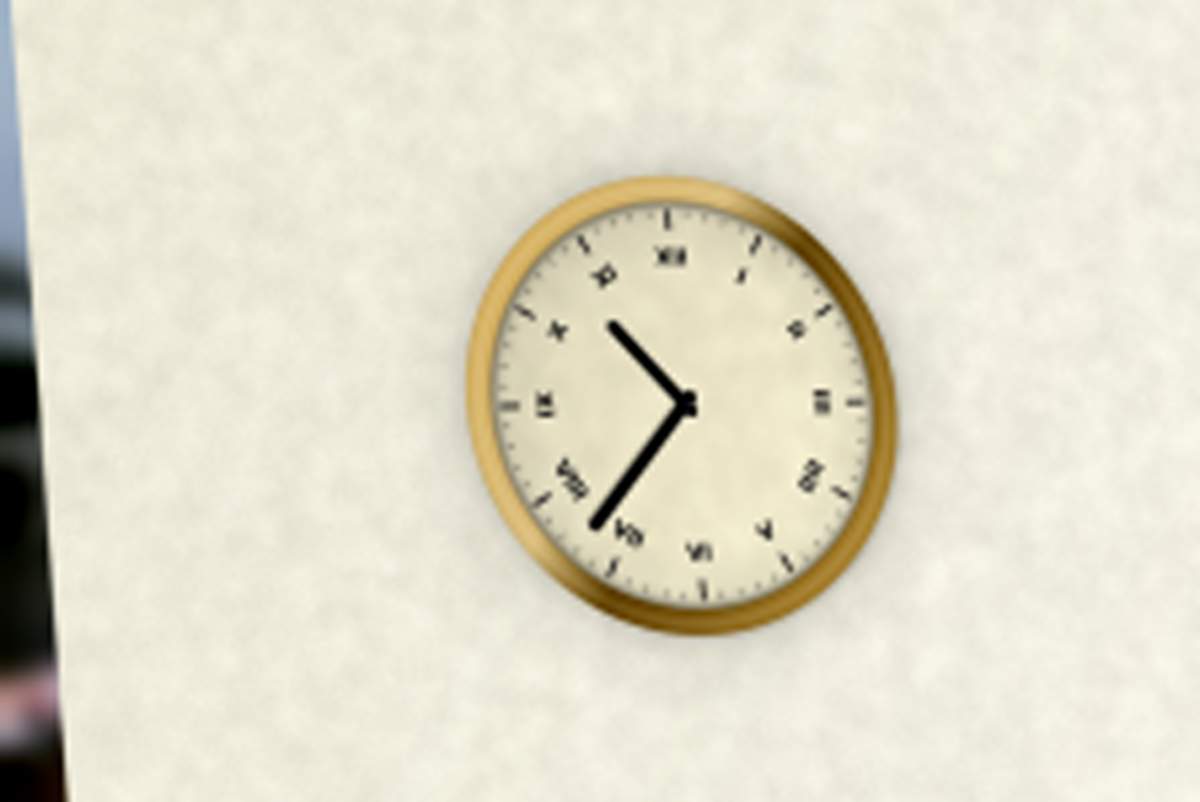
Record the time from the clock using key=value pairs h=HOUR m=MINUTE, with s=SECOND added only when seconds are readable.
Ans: h=10 m=37
